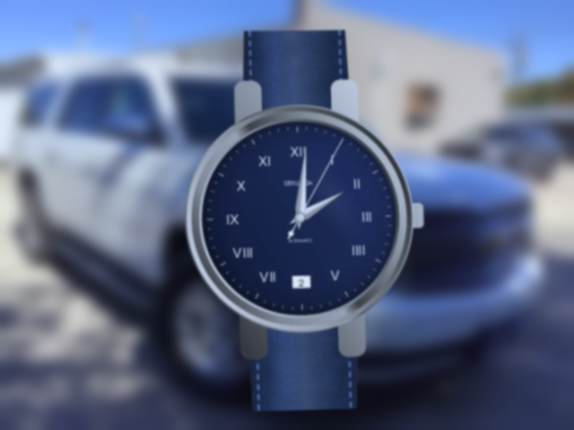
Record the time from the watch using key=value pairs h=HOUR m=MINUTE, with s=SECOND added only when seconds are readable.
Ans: h=2 m=1 s=5
